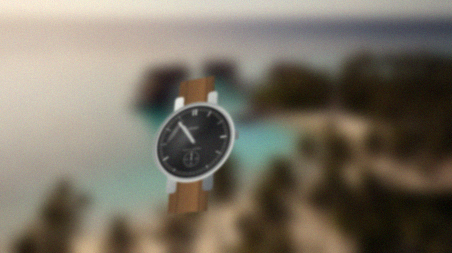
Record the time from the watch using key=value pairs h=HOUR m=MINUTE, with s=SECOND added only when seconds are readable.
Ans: h=10 m=54
